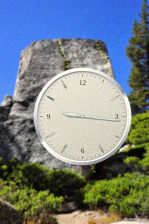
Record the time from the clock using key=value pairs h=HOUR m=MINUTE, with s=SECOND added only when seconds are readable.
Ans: h=9 m=16
